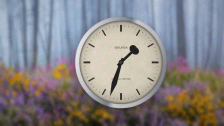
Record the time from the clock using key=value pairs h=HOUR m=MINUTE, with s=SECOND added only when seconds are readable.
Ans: h=1 m=33
